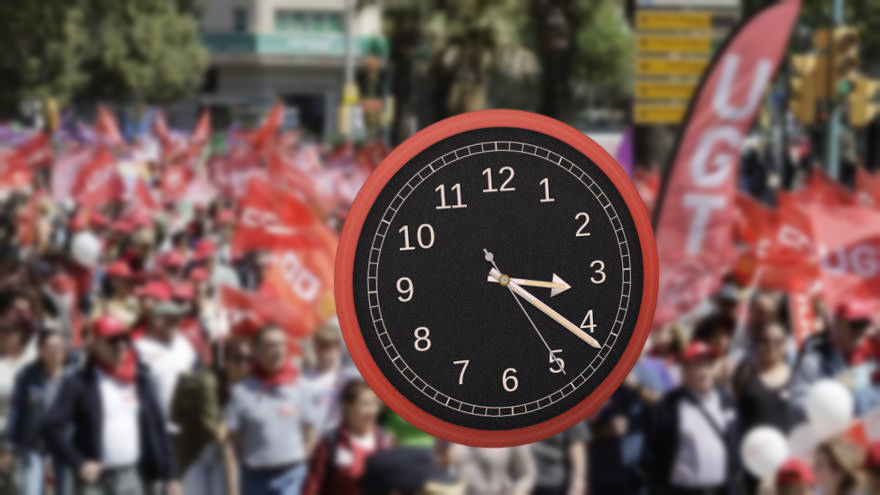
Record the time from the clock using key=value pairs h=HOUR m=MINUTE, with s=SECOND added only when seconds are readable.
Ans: h=3 m=21 s=25
